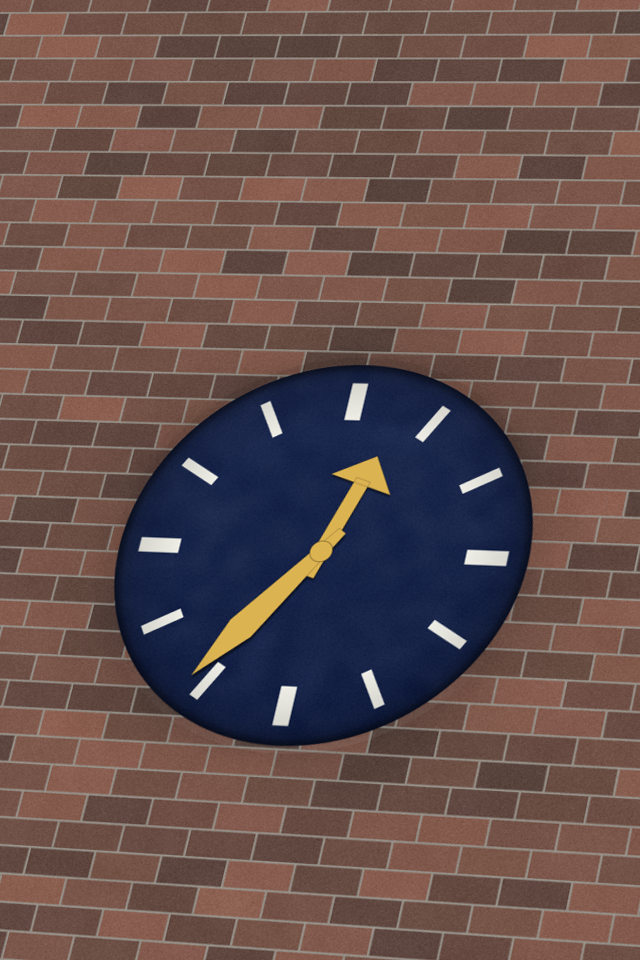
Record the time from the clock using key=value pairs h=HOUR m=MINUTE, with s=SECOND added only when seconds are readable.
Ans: h=12 m=36
